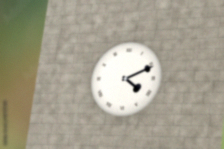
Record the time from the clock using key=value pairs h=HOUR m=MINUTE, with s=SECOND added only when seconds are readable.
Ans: h=4 m=11
